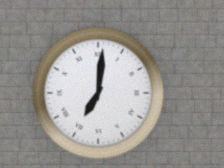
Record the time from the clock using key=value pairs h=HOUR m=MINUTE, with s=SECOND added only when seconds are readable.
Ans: h=7 m=1
